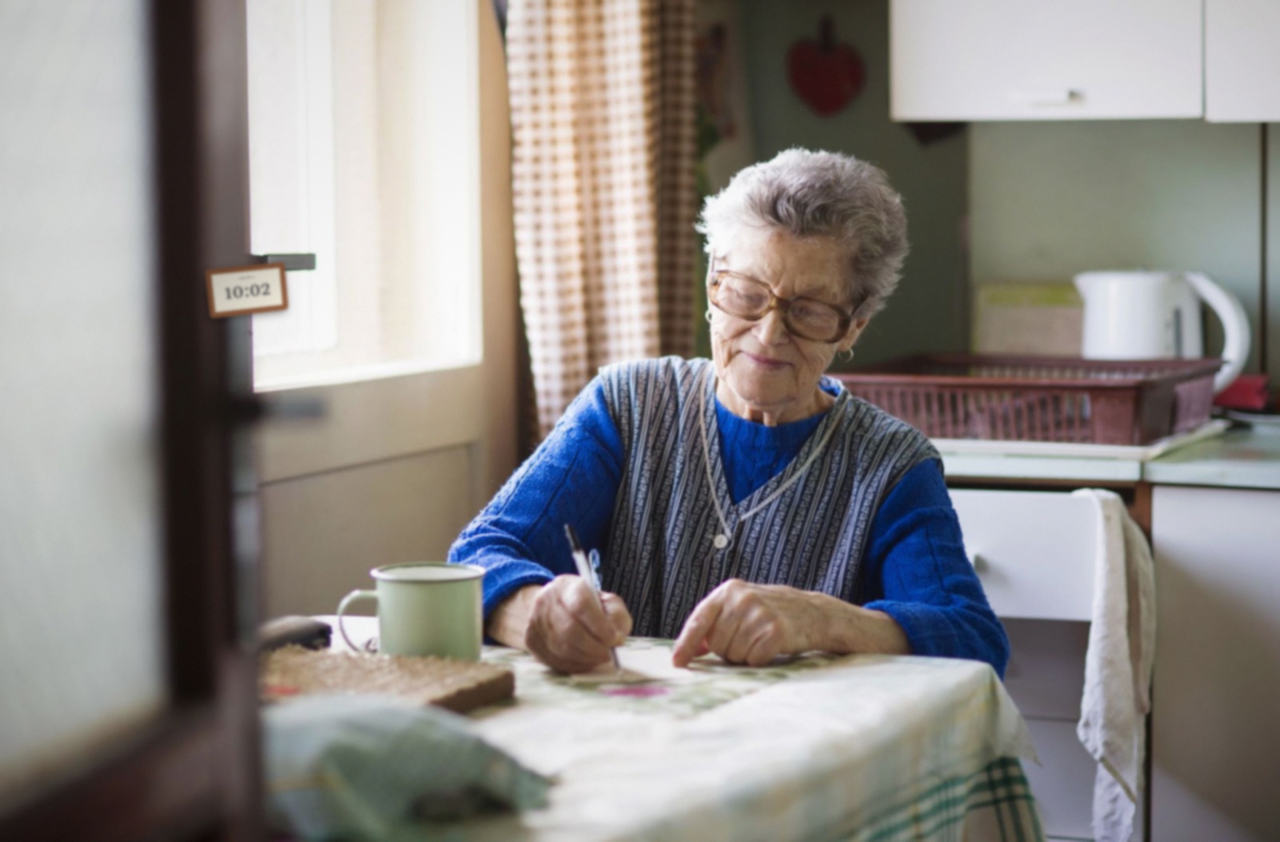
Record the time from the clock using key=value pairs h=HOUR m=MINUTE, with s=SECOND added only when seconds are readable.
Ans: h=10 m=2
